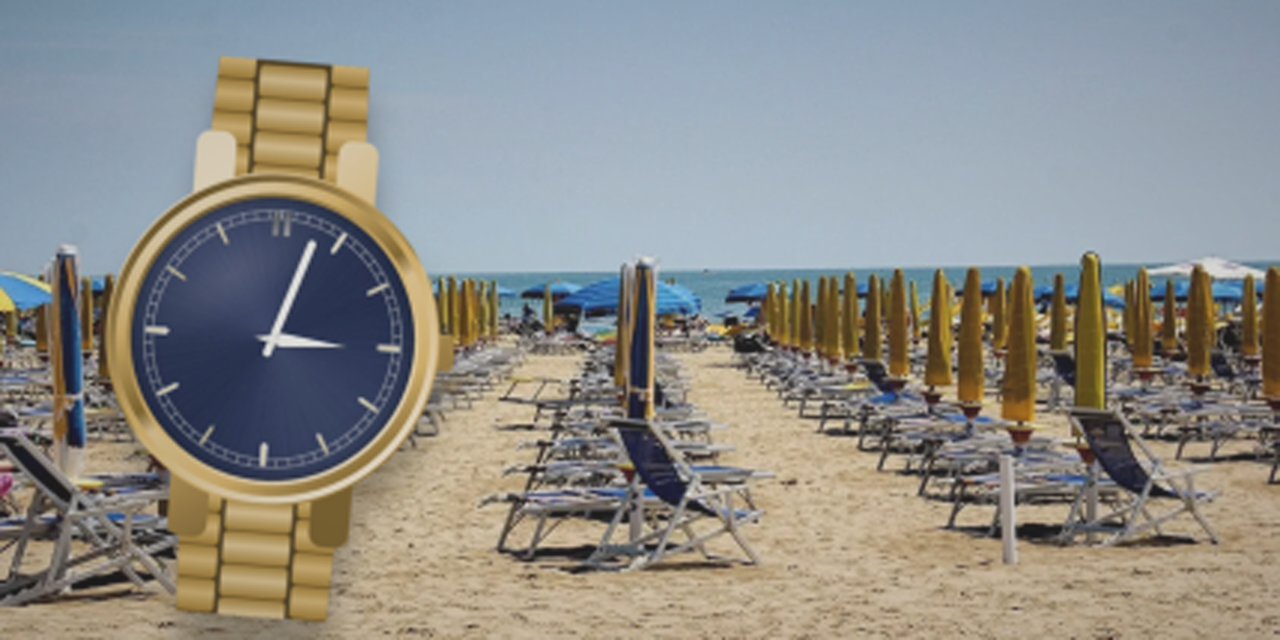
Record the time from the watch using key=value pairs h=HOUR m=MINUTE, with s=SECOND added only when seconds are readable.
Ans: h=3 m=3
